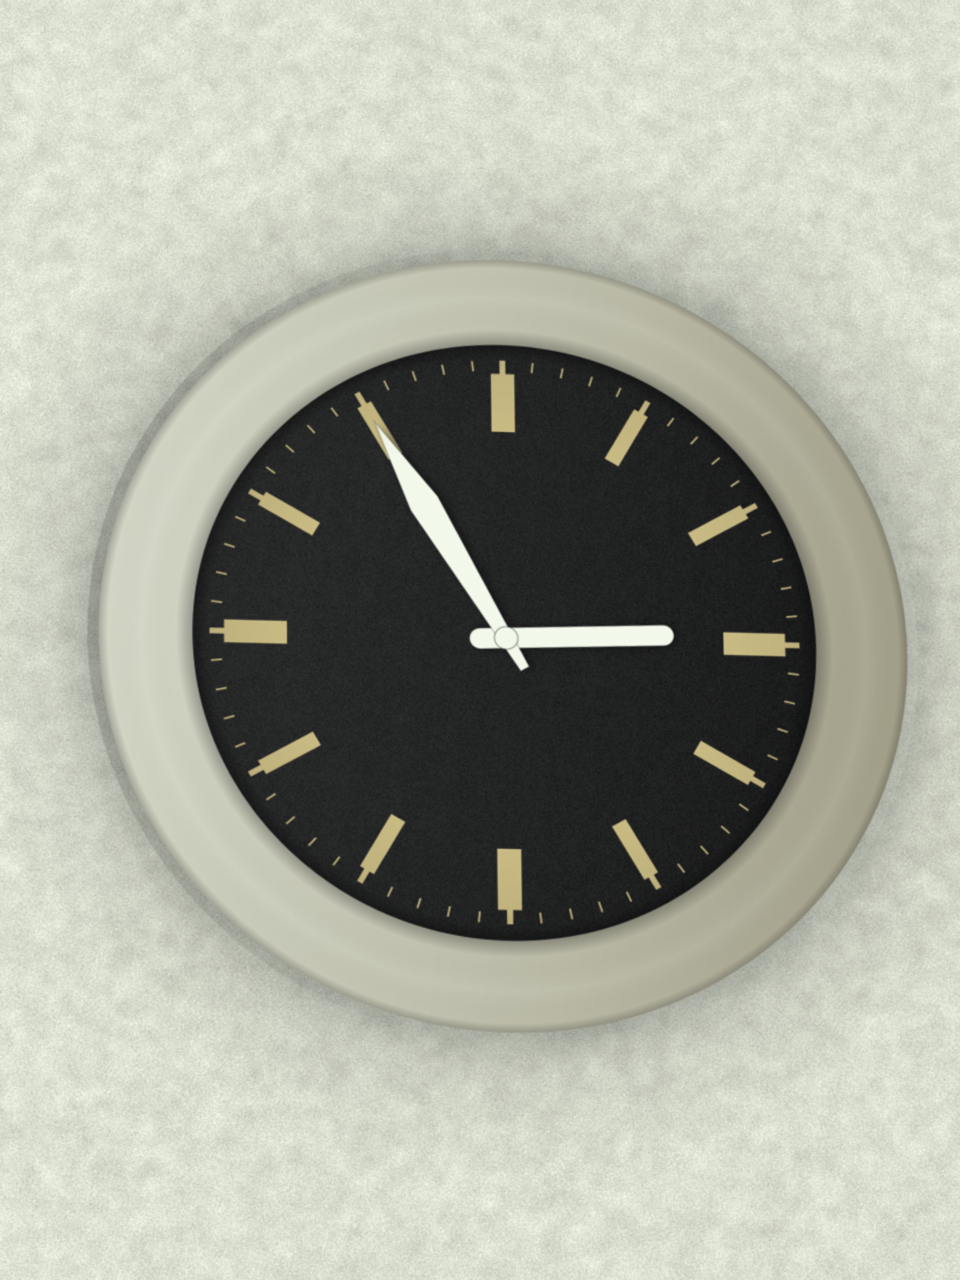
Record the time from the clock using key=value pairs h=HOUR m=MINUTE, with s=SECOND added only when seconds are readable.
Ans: h=2 m=55
